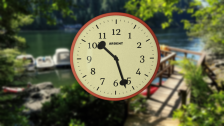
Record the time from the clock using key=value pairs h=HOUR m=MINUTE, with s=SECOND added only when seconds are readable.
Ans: h=10 m=27
